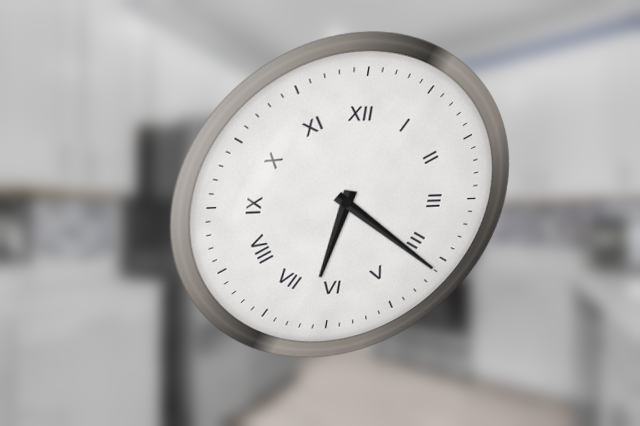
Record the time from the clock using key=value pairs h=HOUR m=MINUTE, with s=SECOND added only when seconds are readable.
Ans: h=6 m=21
